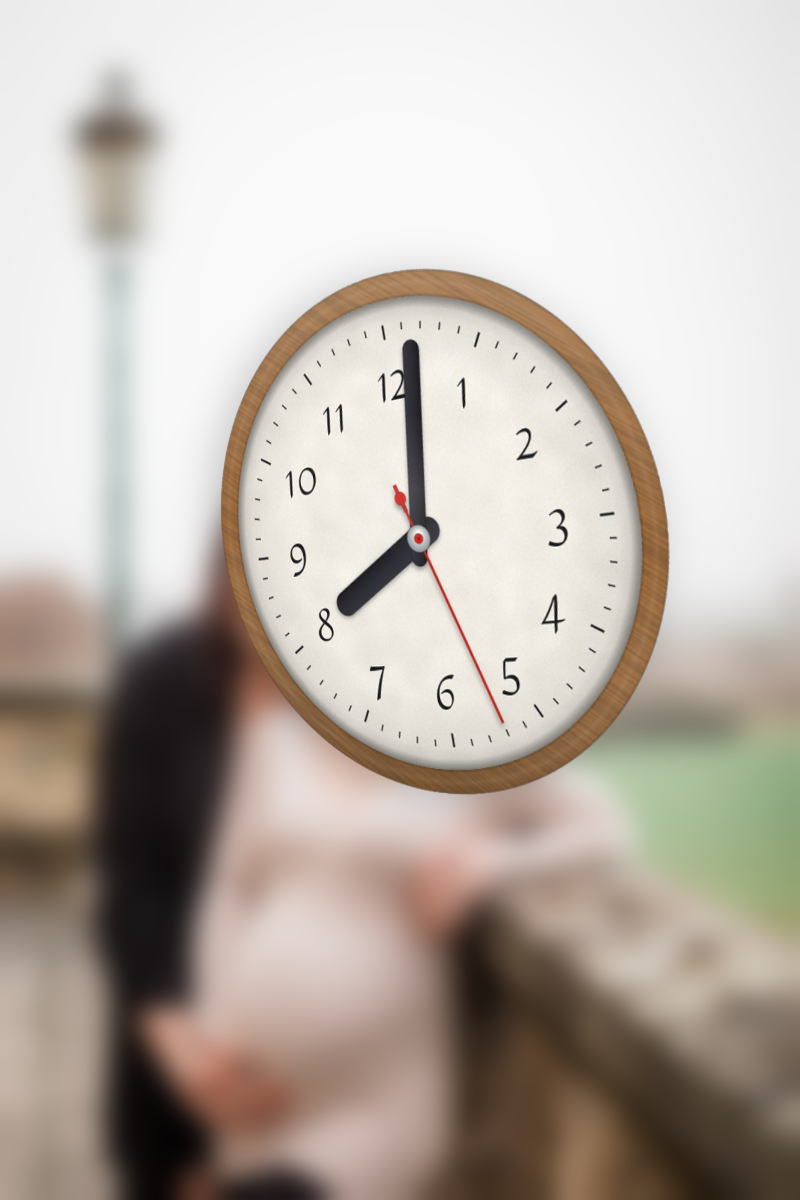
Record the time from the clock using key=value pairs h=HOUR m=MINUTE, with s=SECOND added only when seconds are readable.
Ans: h=8 m=1 s=27
